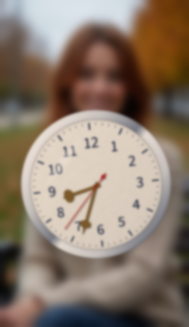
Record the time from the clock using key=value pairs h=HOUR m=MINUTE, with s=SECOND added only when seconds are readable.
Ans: h=8 m=33 s=37
